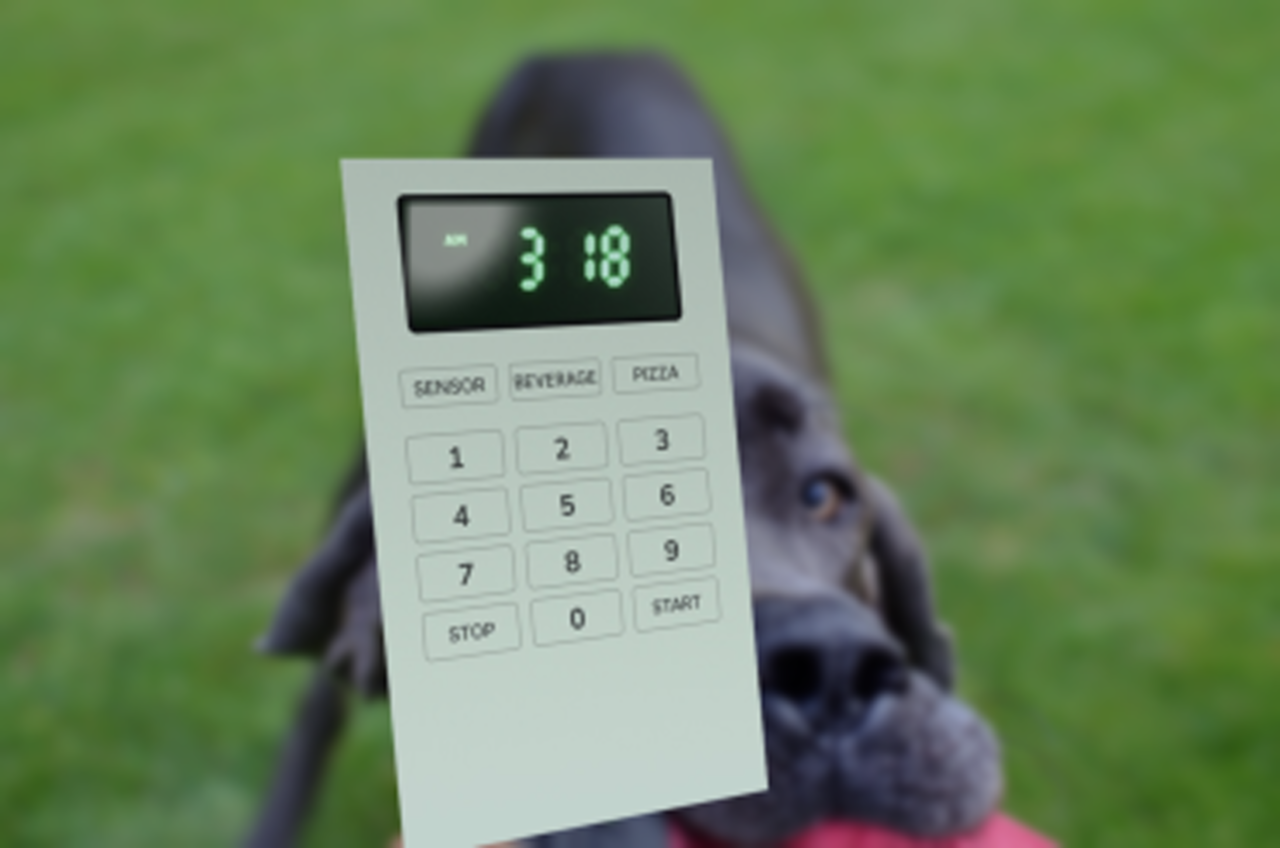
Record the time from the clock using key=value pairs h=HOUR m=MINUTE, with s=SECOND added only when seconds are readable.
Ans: h=3 m=18
